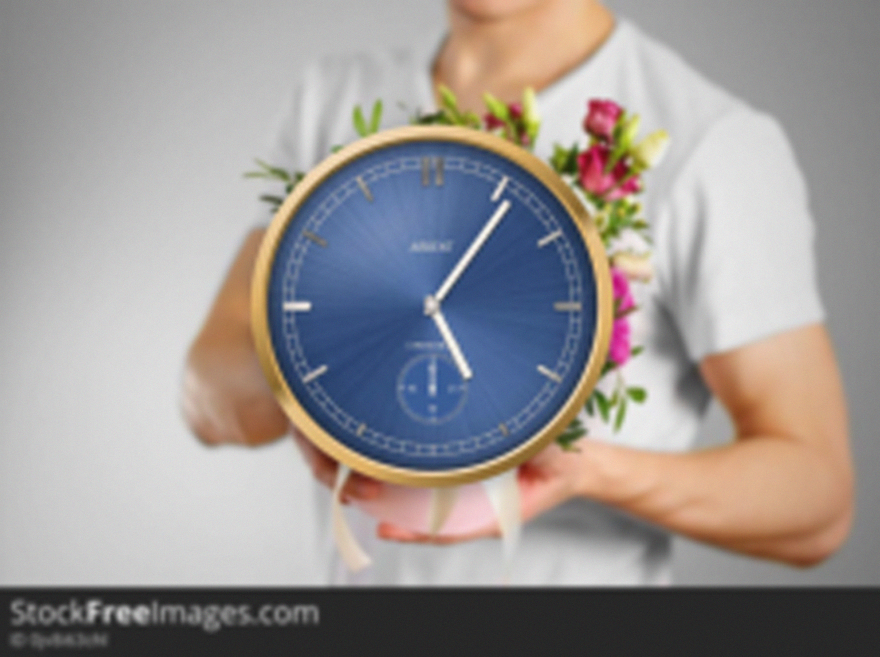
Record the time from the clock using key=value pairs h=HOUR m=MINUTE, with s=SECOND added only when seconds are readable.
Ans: h=5 m=6
